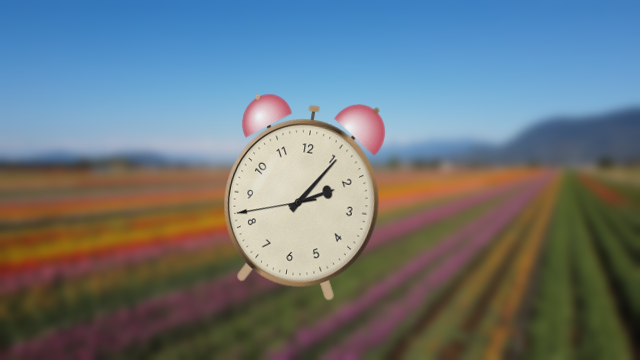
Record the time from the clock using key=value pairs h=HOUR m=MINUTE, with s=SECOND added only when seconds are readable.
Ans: h=2 m=5 s=42
